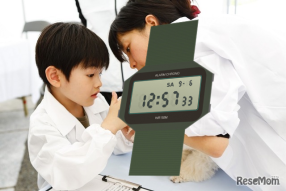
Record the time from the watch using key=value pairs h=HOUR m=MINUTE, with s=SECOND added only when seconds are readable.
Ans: h=12 m=57 s=33
